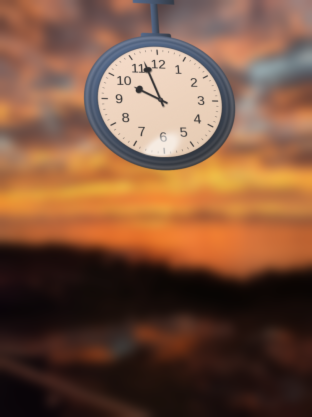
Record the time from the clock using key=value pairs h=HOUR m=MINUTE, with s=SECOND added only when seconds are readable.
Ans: h=9 m=57
